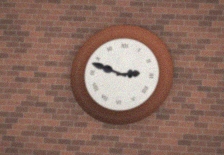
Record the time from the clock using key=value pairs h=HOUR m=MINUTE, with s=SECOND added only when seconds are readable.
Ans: h=2 m=48
